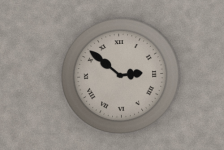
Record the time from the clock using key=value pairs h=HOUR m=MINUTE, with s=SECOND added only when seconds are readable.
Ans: h=2 m=52
